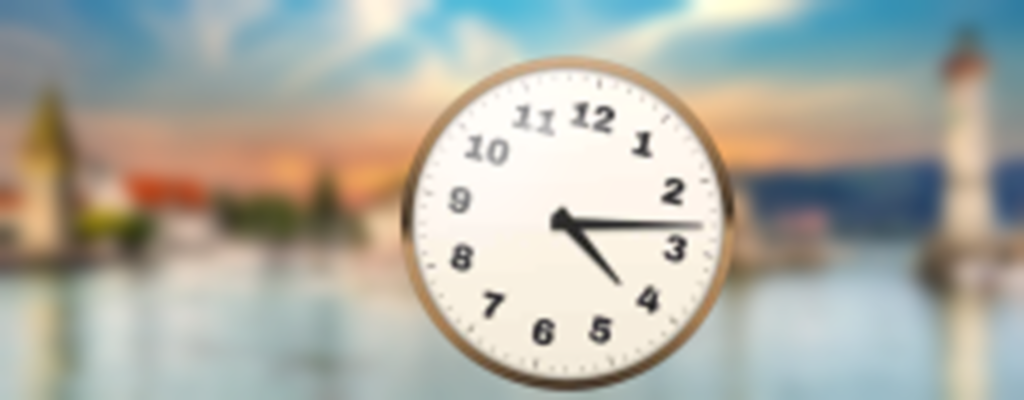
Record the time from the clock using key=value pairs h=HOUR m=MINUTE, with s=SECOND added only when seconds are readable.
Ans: h=4 m=13
